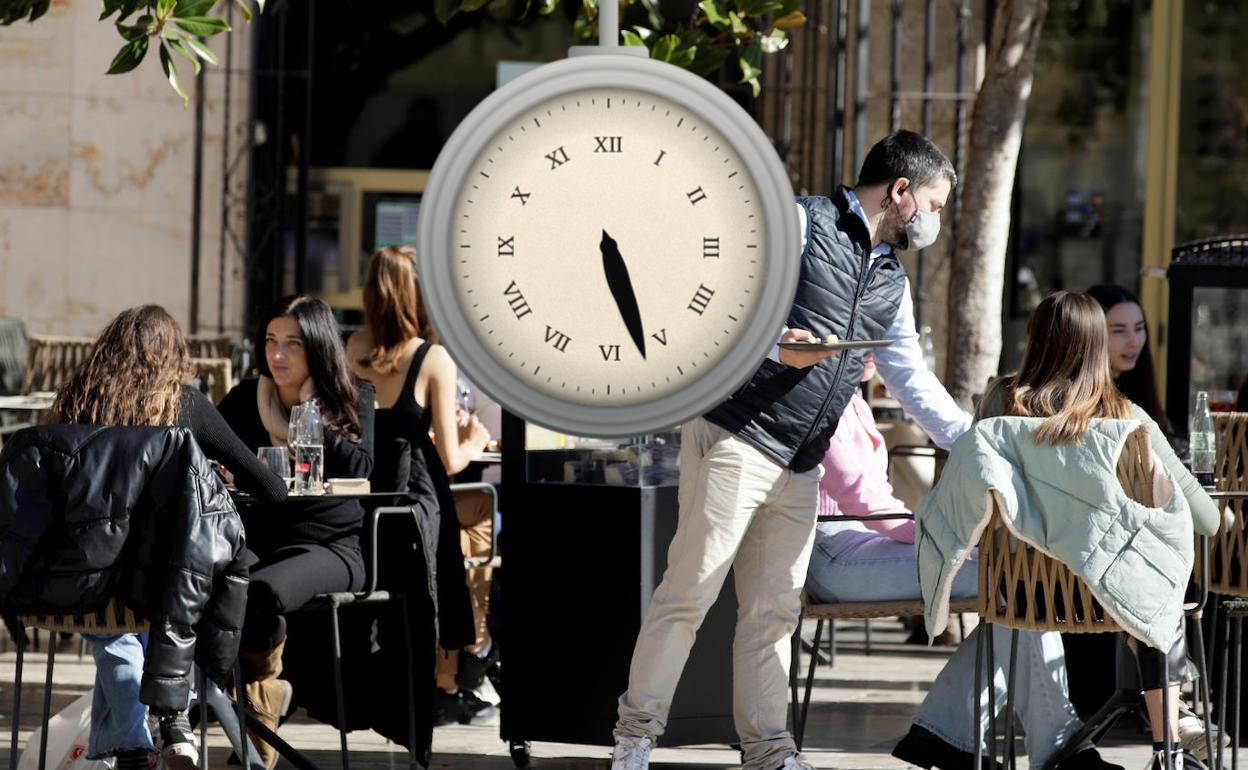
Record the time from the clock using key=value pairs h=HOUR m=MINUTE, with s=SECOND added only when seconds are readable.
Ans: h=5 m=27
